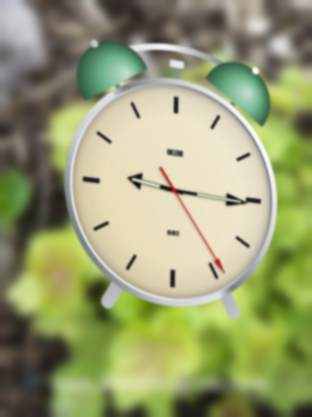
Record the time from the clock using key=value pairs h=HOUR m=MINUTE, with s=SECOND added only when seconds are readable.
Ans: h=9 m=15 s=24
